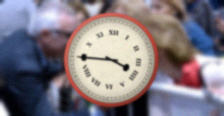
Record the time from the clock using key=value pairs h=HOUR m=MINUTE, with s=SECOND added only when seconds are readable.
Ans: h=3 m=45
